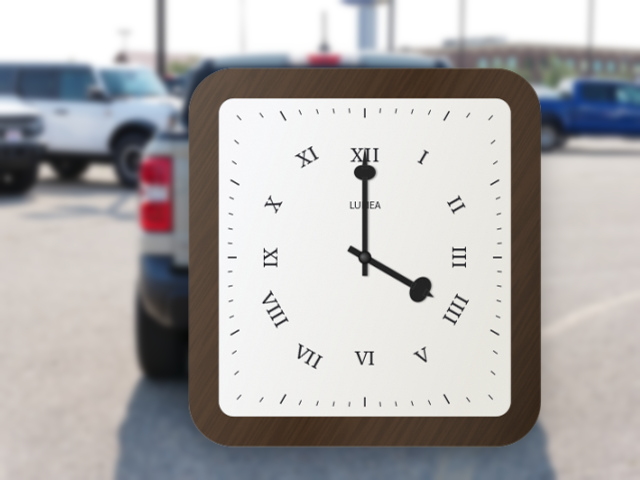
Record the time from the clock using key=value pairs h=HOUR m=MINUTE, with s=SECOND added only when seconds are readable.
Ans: h=4 m=0
